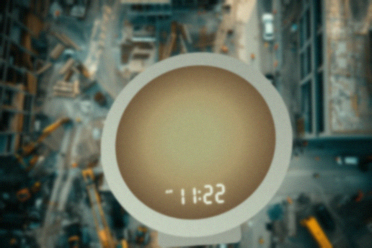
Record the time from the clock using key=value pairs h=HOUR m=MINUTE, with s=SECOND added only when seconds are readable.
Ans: h=11 m=22
